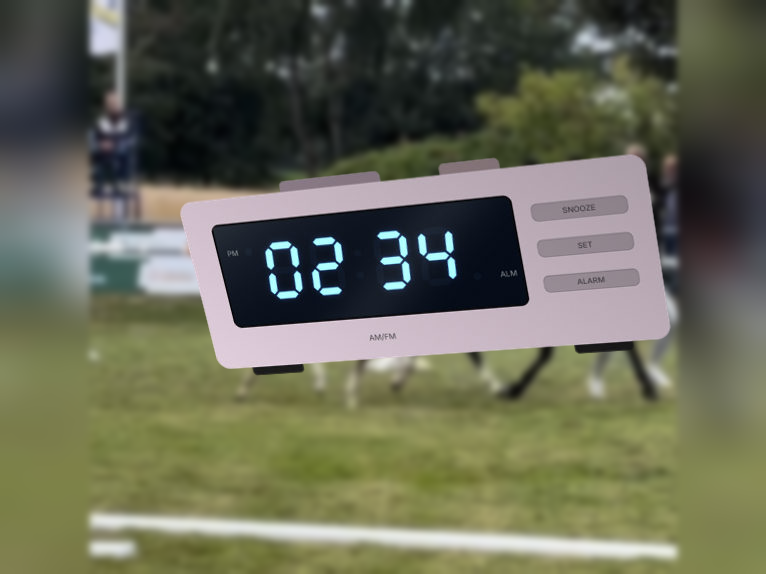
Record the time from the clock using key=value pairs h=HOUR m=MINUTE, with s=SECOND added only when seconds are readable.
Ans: h=2 m=34
